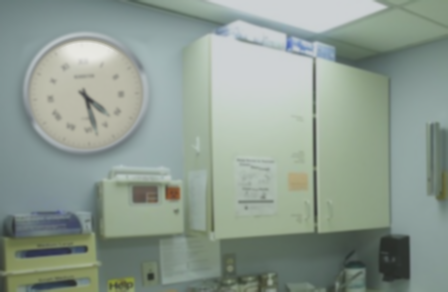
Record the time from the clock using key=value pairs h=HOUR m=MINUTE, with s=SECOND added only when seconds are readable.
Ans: h=4 m=28
